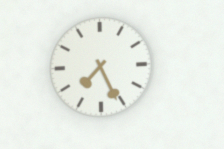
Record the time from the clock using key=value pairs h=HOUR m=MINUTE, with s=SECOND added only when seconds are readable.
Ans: h=7 m=26
